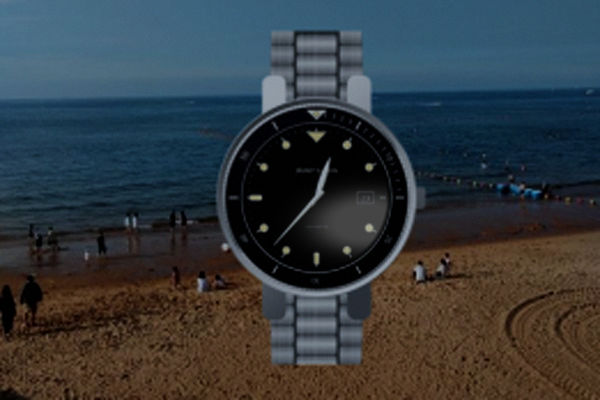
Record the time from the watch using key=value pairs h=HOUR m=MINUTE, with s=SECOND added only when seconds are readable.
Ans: h=12 m=37
